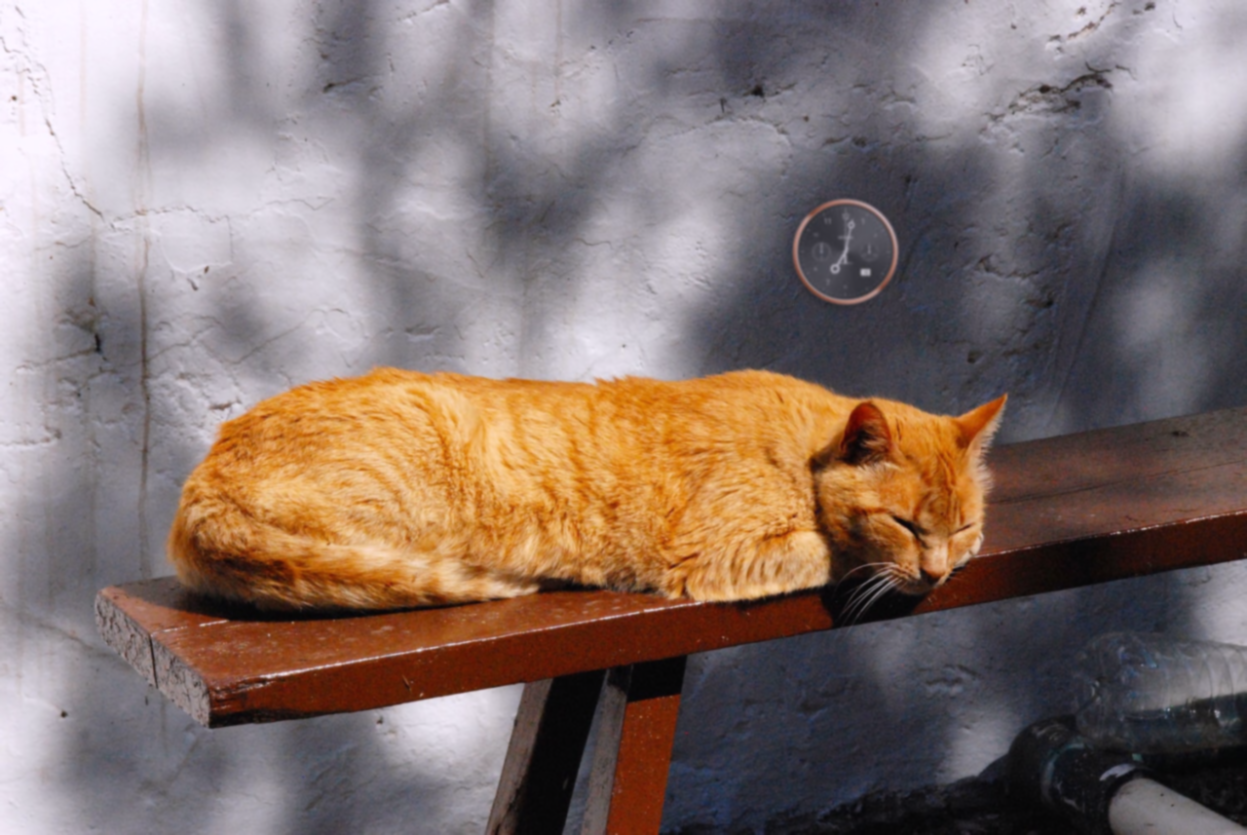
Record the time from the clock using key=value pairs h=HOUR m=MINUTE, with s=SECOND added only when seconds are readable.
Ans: h=7 m=2
